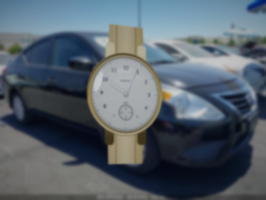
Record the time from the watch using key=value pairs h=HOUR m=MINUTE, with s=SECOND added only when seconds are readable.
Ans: h=10 m=4
